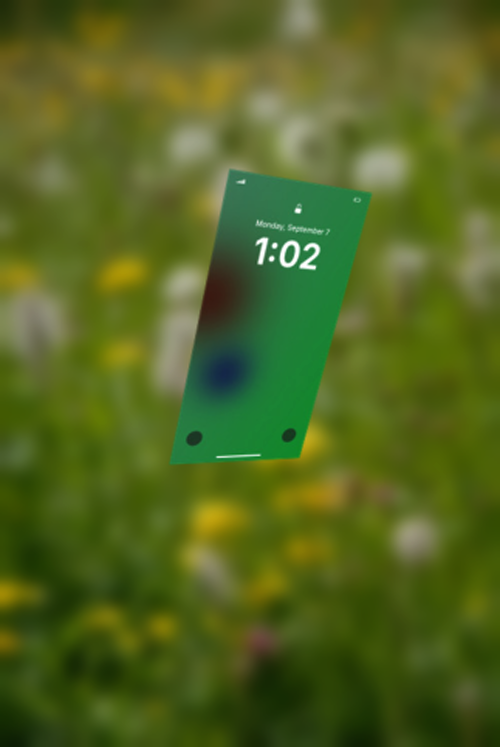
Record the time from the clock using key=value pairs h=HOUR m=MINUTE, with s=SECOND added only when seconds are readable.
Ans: h=1 m=2
